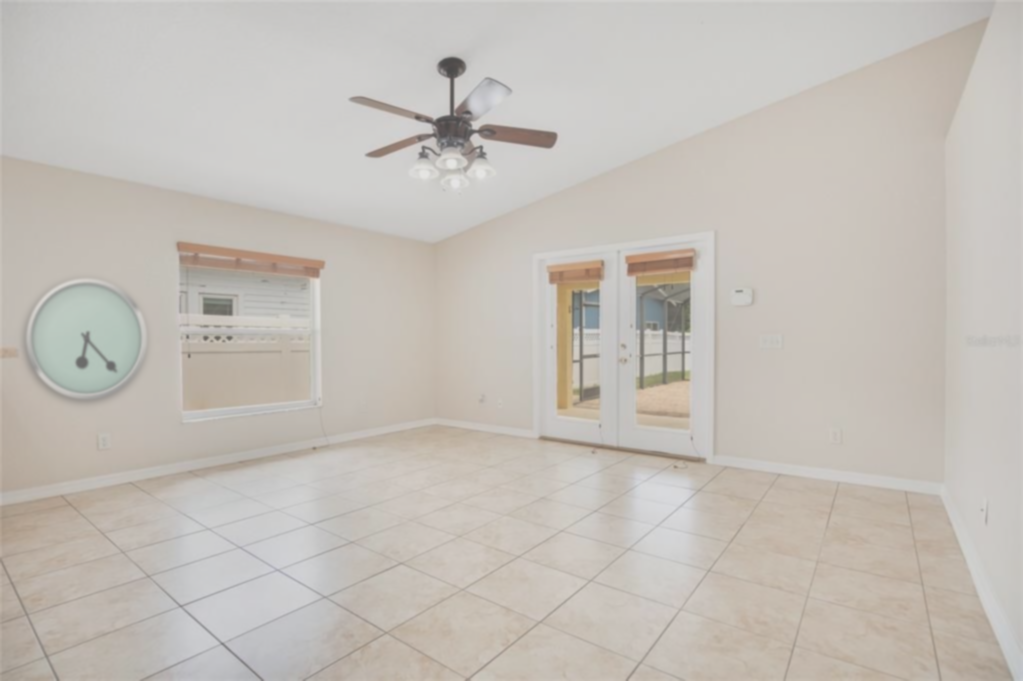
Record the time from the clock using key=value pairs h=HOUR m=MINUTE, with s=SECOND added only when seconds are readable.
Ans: h=6 m=23
